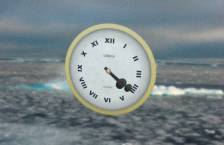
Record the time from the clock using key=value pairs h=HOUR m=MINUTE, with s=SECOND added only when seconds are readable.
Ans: h=4 m=21
